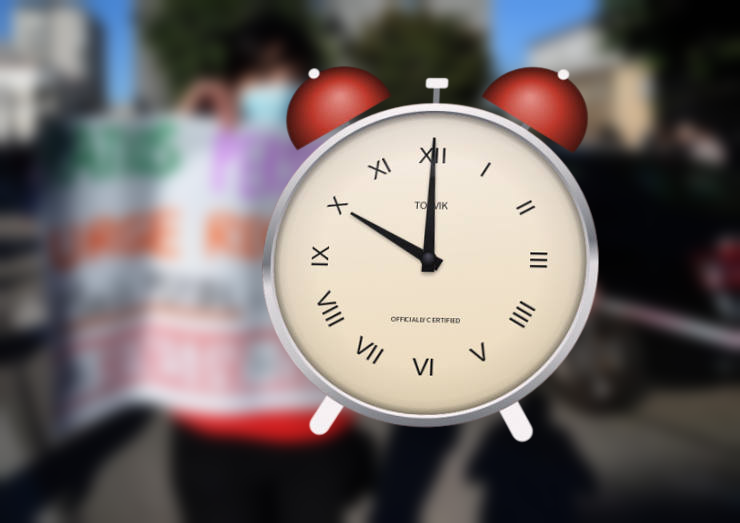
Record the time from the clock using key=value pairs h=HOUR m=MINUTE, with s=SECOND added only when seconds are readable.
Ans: h=10 m=0
